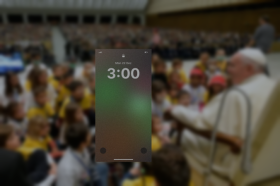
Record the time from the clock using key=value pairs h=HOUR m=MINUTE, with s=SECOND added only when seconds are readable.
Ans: h=3 m=0
